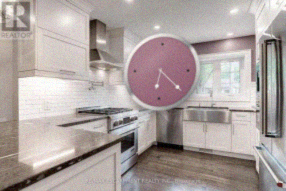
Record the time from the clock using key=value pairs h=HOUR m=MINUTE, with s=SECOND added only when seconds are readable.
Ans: h=6 m=22
